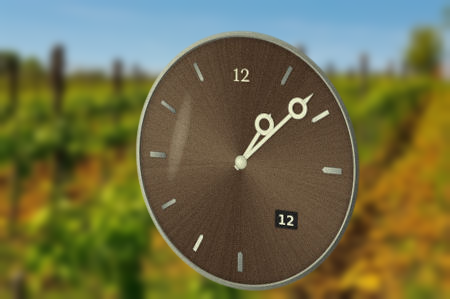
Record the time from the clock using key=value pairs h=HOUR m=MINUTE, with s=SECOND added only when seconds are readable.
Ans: h=1 m=8
